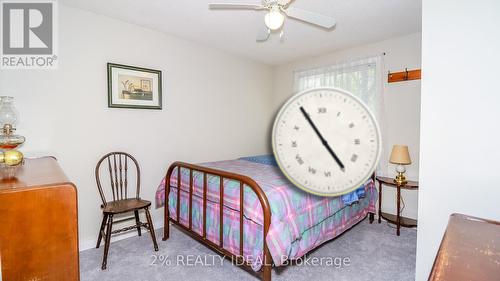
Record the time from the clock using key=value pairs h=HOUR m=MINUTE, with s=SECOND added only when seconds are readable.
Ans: h=4 m=55
